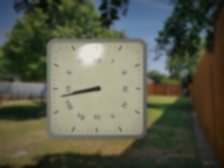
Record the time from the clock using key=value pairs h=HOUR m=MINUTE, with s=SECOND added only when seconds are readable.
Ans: h=8 m=43
